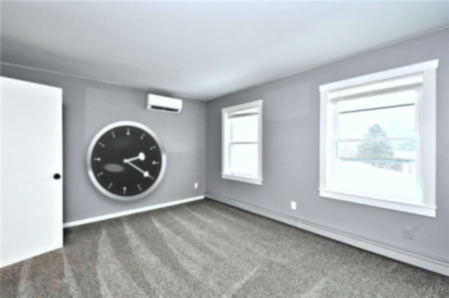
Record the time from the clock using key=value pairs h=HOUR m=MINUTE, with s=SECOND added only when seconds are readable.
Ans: h=2 m=20
